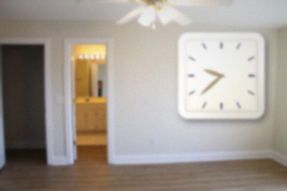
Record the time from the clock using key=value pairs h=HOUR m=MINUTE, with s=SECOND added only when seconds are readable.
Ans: h=9 m=38
